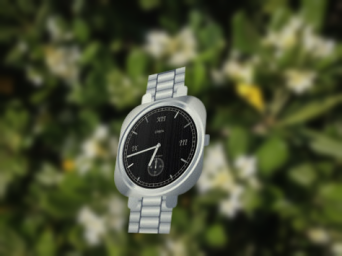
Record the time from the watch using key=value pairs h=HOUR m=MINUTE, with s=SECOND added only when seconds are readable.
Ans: h=6 m=43
